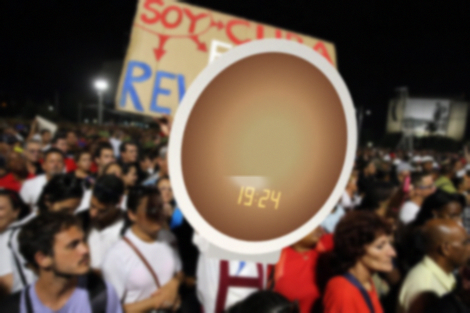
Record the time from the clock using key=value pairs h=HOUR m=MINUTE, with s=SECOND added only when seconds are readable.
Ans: h=19 m=24
